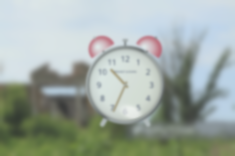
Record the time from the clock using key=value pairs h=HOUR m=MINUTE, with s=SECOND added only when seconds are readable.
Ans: h=10 m=34
